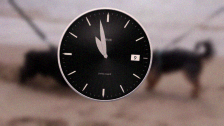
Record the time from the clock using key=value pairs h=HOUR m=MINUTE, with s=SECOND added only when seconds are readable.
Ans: h=10 m=58
